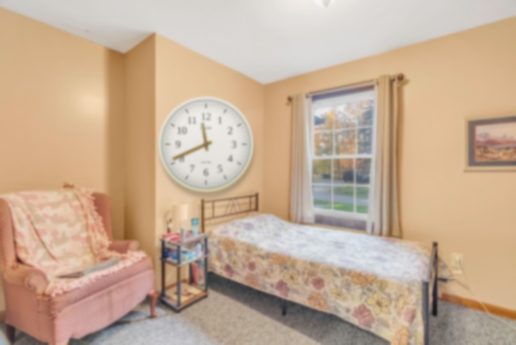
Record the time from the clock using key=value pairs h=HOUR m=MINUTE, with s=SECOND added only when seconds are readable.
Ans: h=11 m=41
